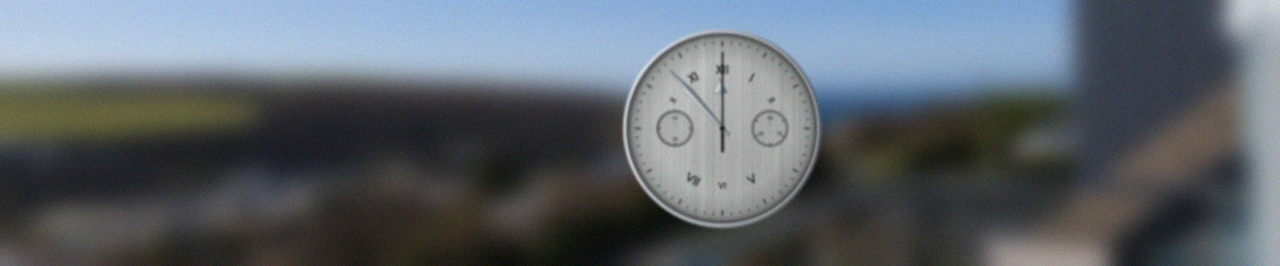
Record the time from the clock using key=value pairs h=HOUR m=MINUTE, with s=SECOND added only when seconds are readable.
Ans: h=11 m=53
